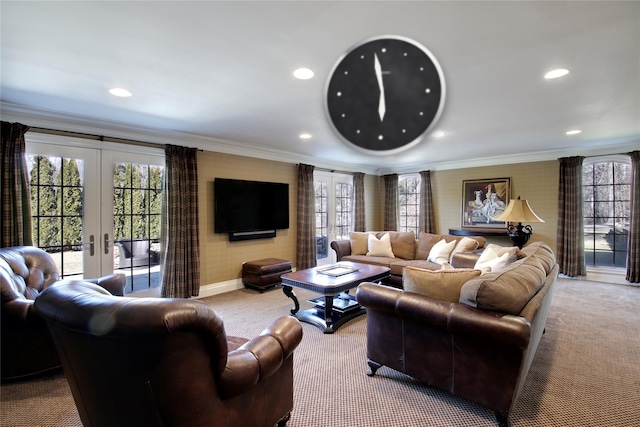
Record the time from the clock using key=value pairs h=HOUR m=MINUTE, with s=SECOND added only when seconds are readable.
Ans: h=5 m=58
